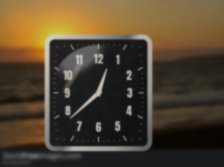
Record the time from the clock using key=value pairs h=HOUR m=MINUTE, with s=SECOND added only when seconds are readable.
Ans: h=12 m=38
